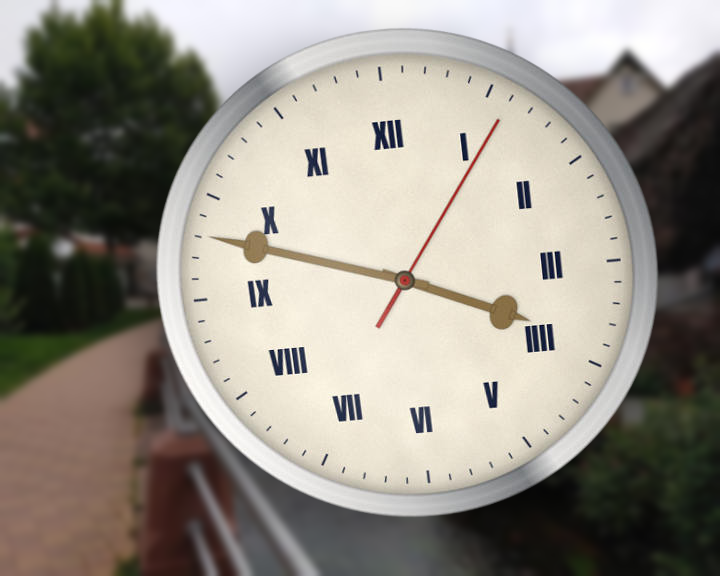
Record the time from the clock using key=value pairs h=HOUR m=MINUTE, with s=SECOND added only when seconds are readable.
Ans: h=3 m=48 s=6
